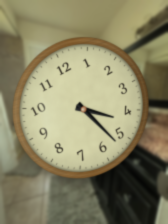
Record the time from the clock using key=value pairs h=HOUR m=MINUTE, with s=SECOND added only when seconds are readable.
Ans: h=4 m=27
